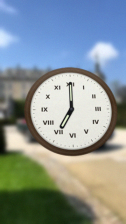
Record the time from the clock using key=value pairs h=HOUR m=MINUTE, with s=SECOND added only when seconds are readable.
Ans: h=7 m=0
